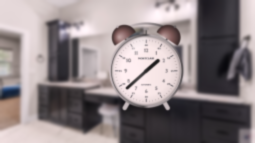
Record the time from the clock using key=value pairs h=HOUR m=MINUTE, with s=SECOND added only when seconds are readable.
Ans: h=1 m=38
